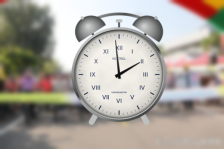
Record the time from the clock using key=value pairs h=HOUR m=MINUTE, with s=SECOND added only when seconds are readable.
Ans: h=1 m=59
